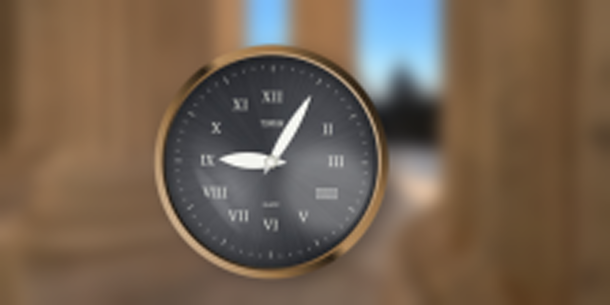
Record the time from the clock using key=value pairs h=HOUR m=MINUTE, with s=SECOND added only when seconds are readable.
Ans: h=9 m=5
